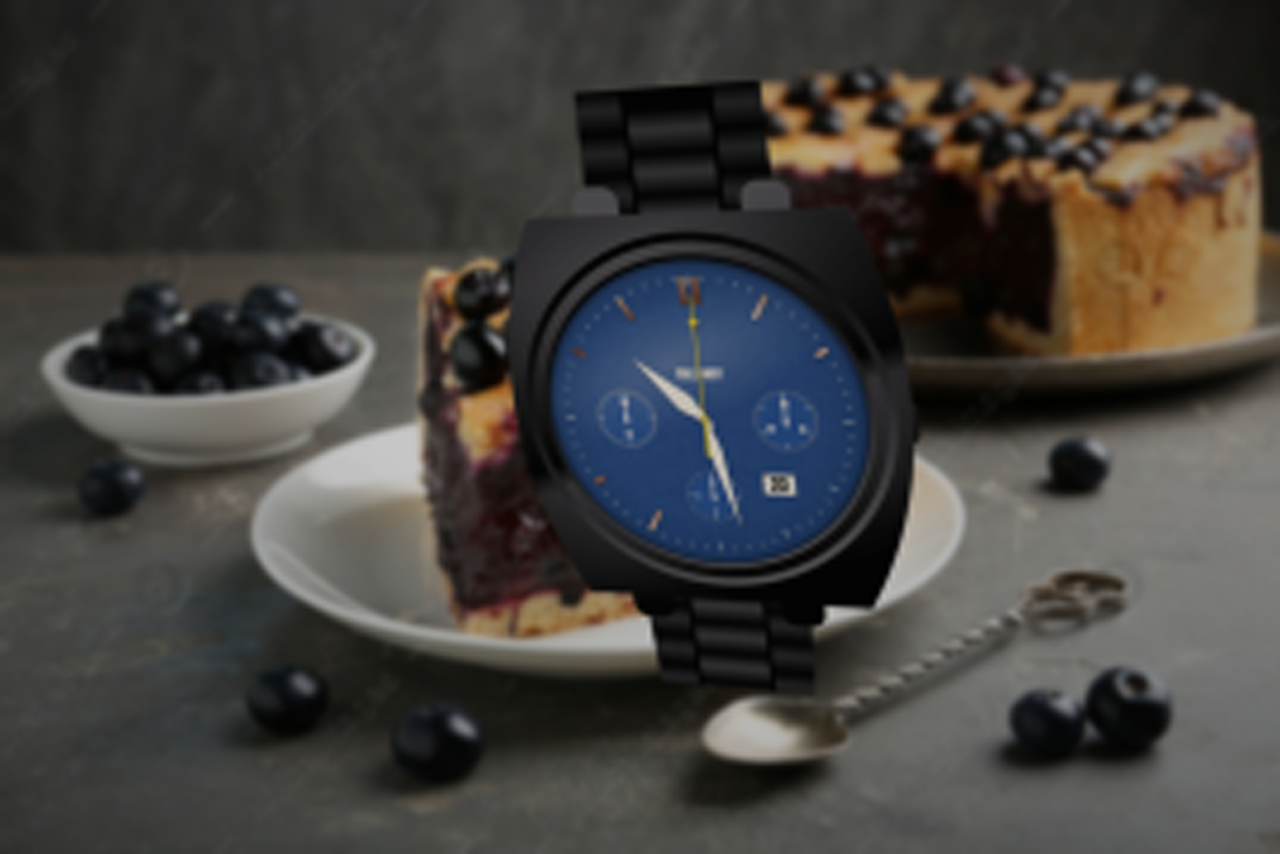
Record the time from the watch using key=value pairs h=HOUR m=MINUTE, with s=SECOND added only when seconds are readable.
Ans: h=10 m=28
